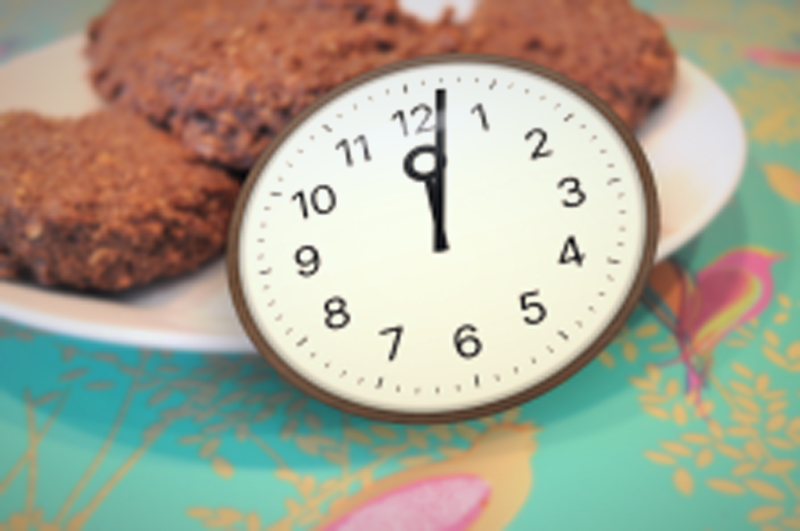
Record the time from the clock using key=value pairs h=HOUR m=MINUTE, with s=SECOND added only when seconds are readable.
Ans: h=12 m=2
